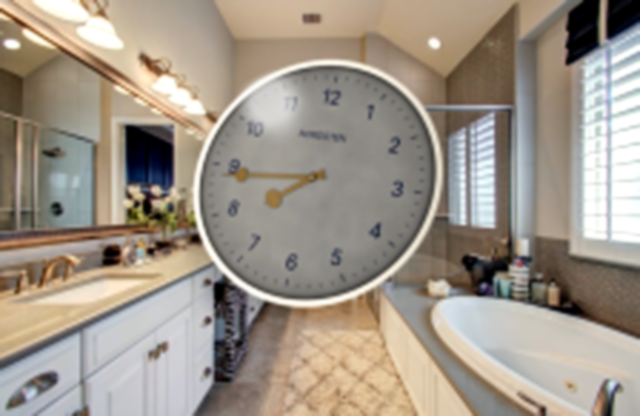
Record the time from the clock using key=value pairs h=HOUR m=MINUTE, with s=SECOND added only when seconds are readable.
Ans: h=7 m=44
